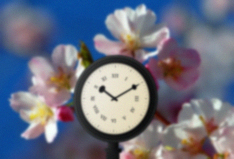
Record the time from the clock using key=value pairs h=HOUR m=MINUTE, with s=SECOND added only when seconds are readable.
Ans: h=10 m=10
